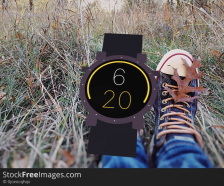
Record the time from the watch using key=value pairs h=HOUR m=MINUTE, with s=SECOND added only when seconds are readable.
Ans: h=6 m=20
